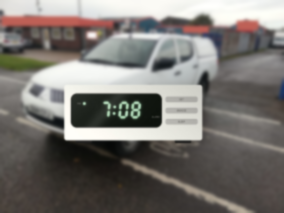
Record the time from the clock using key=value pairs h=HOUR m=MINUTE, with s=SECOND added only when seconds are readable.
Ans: h=7 m=8
